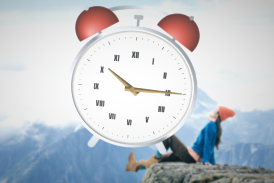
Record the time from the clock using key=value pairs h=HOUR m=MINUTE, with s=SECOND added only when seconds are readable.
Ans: h=10 m=15
